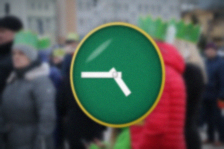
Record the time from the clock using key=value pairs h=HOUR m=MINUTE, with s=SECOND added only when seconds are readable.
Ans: h=4 m=45
